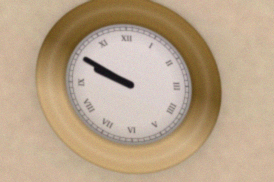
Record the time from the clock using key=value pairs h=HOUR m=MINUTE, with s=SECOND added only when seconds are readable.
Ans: h=9 m=50
